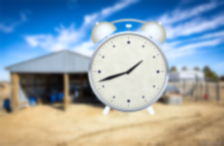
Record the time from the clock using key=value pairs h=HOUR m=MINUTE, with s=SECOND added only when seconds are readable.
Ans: h=1 m=42
